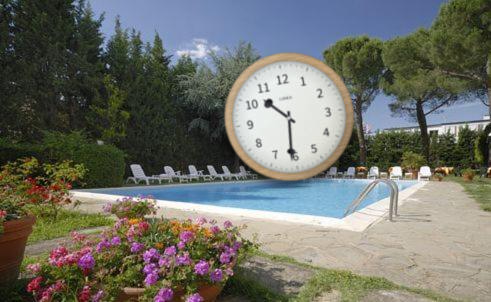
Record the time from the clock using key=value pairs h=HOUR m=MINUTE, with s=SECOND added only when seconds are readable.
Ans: h=10 m=31
